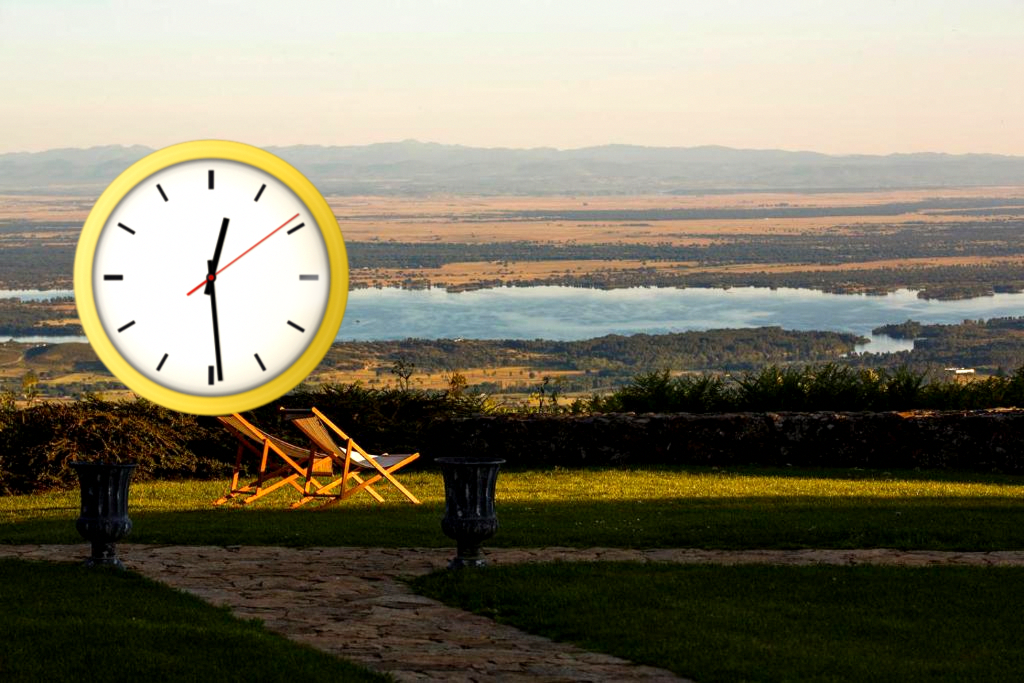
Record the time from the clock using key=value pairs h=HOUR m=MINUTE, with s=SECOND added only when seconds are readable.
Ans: h=12 m=29 s=9
